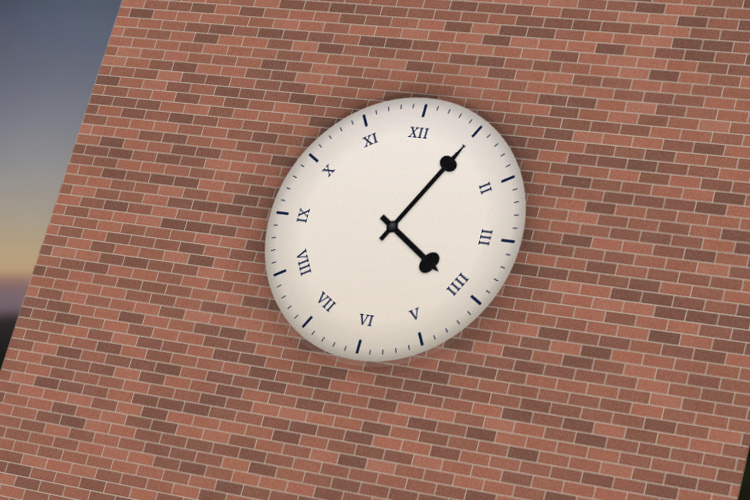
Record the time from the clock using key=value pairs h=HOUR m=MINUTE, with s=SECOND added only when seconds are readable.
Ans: h=4 m=5
